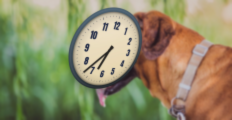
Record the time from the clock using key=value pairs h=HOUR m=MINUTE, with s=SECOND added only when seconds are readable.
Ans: h=6 m=37
